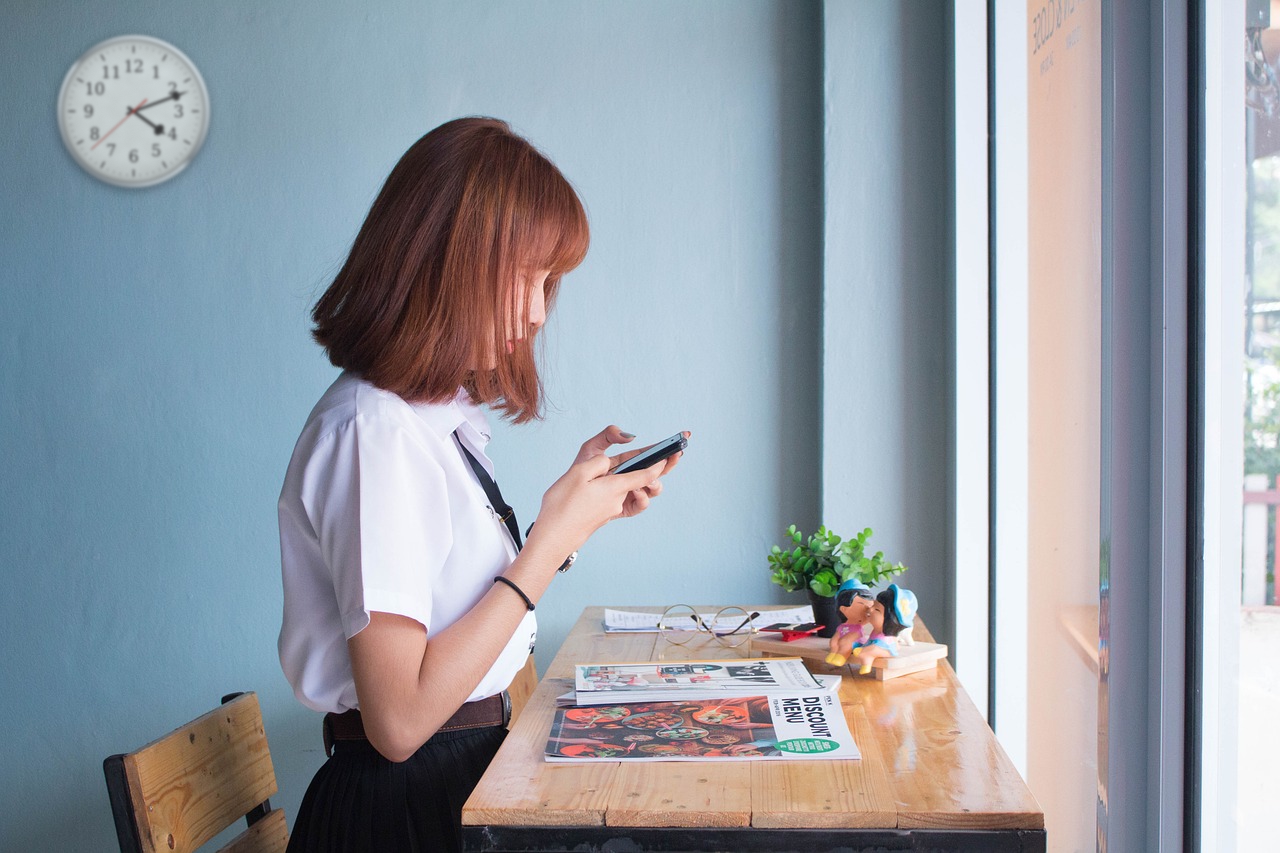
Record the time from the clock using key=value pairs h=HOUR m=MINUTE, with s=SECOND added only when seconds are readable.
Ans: h=4 m=11 s=38
